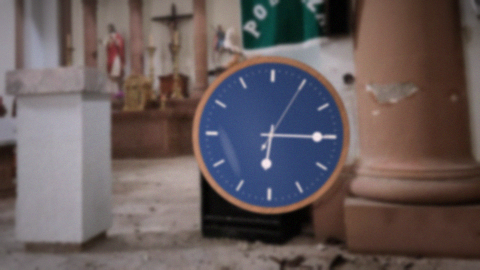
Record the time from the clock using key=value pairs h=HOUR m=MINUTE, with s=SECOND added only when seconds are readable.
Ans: h=6 m=15 s=5
